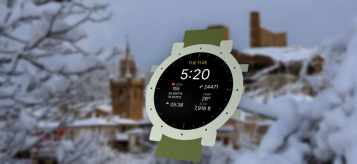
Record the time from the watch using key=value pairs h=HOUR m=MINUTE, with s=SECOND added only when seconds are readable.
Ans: h=5 m=20
